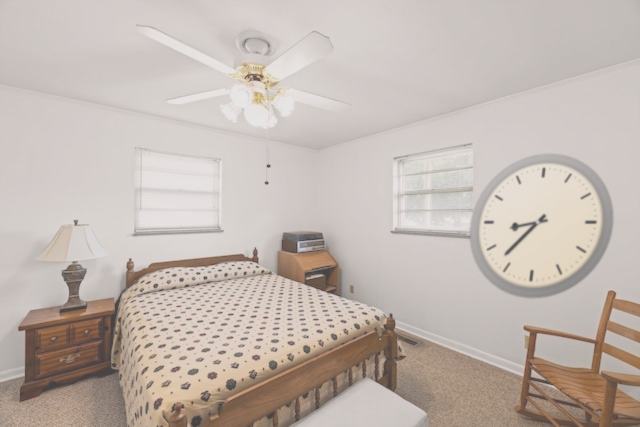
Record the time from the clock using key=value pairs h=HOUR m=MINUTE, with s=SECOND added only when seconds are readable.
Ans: h=8 m=37
